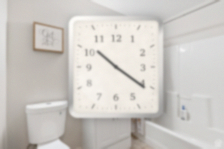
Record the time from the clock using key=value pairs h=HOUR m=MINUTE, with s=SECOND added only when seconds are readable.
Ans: h=10 m=21
